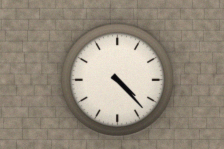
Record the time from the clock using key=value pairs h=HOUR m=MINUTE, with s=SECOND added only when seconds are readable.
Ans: h=4 m=23
